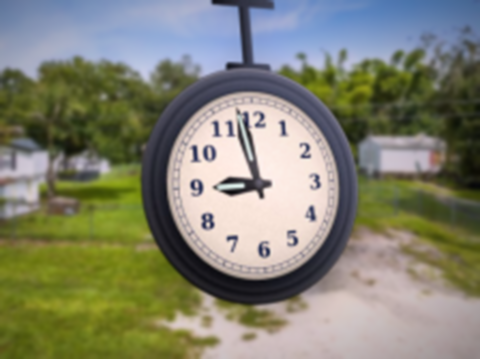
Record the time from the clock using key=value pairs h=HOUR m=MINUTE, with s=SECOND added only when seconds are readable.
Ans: h=8 m=58
